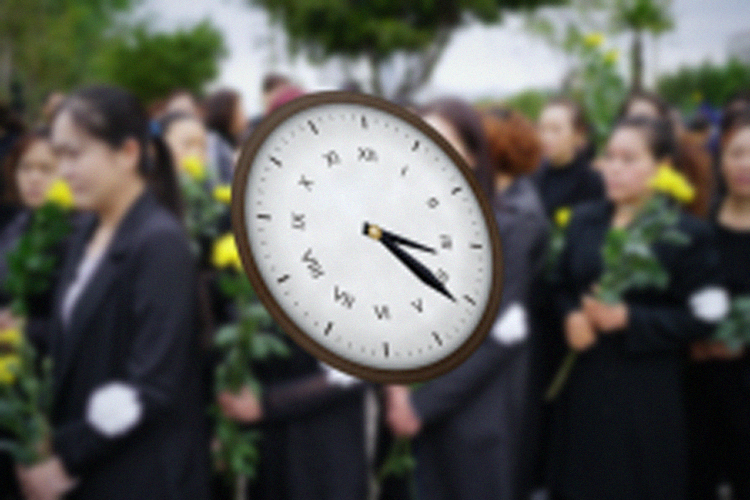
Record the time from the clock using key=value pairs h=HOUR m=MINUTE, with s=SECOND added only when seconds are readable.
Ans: h=3 m=21
